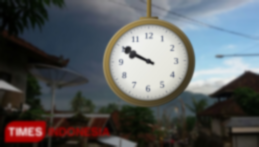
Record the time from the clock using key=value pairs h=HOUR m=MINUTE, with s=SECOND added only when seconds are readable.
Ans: h=9 m=50
